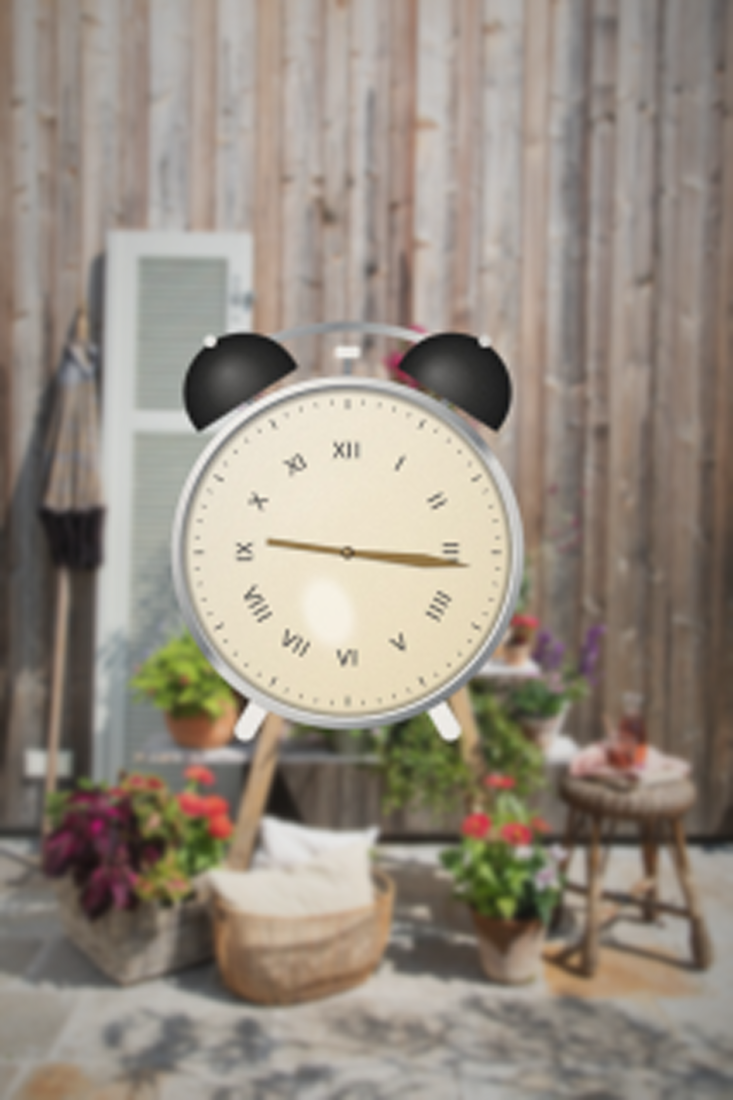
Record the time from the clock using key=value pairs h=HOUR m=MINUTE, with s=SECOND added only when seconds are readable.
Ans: h=9 m=16
